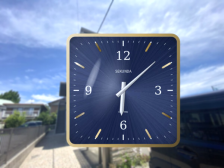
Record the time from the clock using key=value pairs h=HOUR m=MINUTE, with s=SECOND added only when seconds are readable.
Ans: h=6 m=8
